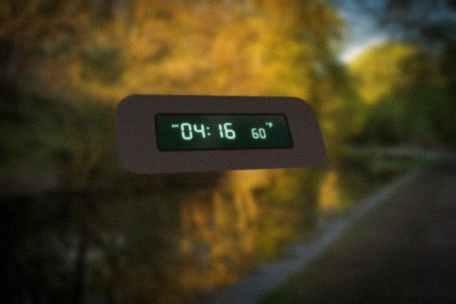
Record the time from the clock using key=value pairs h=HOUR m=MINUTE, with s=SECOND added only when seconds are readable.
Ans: h=4 m=16
